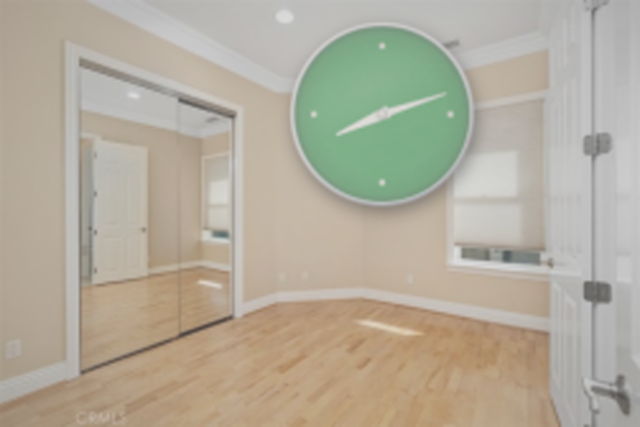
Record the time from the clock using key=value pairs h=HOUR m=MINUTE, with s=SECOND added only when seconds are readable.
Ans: h=8 m=12
